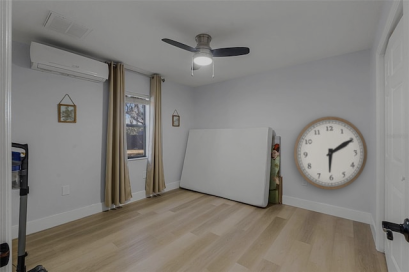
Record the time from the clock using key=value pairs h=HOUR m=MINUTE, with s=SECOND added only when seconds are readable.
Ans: h=6 m=10
